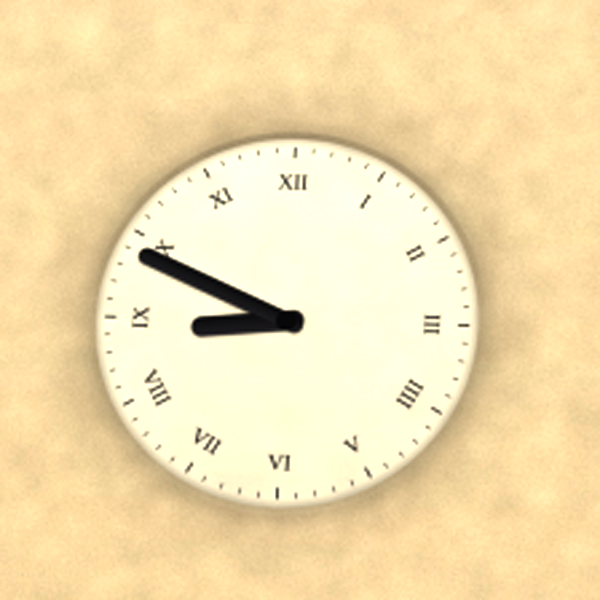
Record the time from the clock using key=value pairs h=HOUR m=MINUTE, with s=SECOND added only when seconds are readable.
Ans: h=8 m=49
